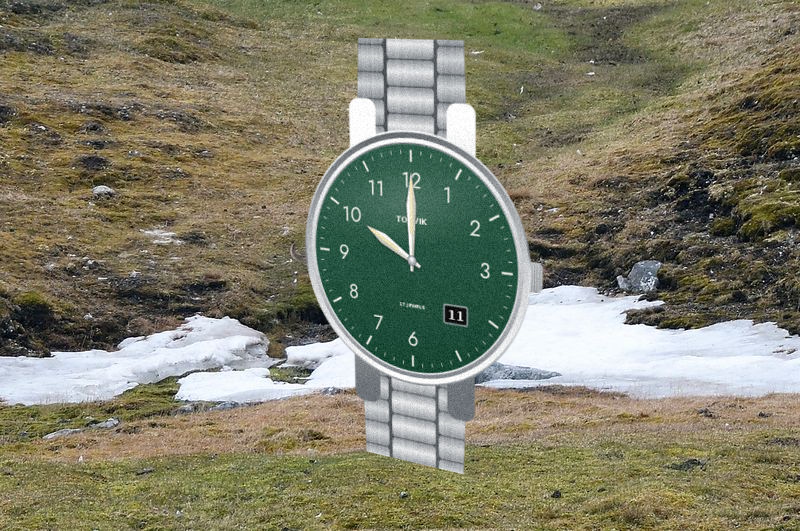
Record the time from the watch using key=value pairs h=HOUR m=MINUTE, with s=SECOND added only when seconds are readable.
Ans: h=10 m=0
